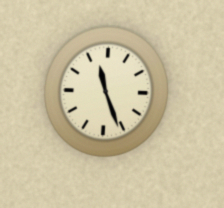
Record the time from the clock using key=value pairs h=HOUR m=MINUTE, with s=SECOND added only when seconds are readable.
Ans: h=11 m=26
